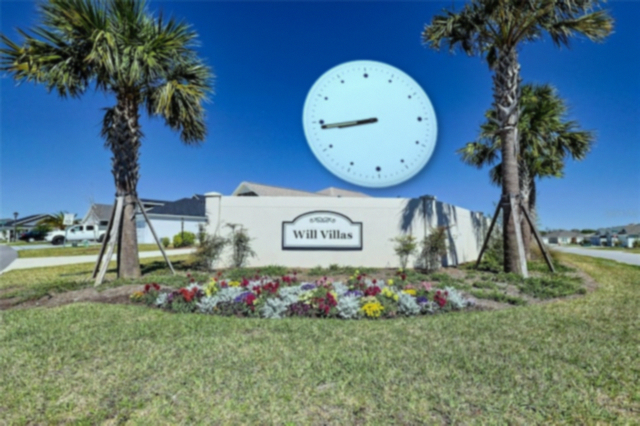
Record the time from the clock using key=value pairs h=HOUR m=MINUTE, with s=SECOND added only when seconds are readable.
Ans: h=8 m=44
